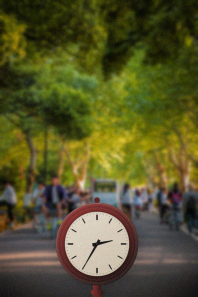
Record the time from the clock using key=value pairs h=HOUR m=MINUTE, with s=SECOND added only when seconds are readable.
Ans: h=2 m=35
